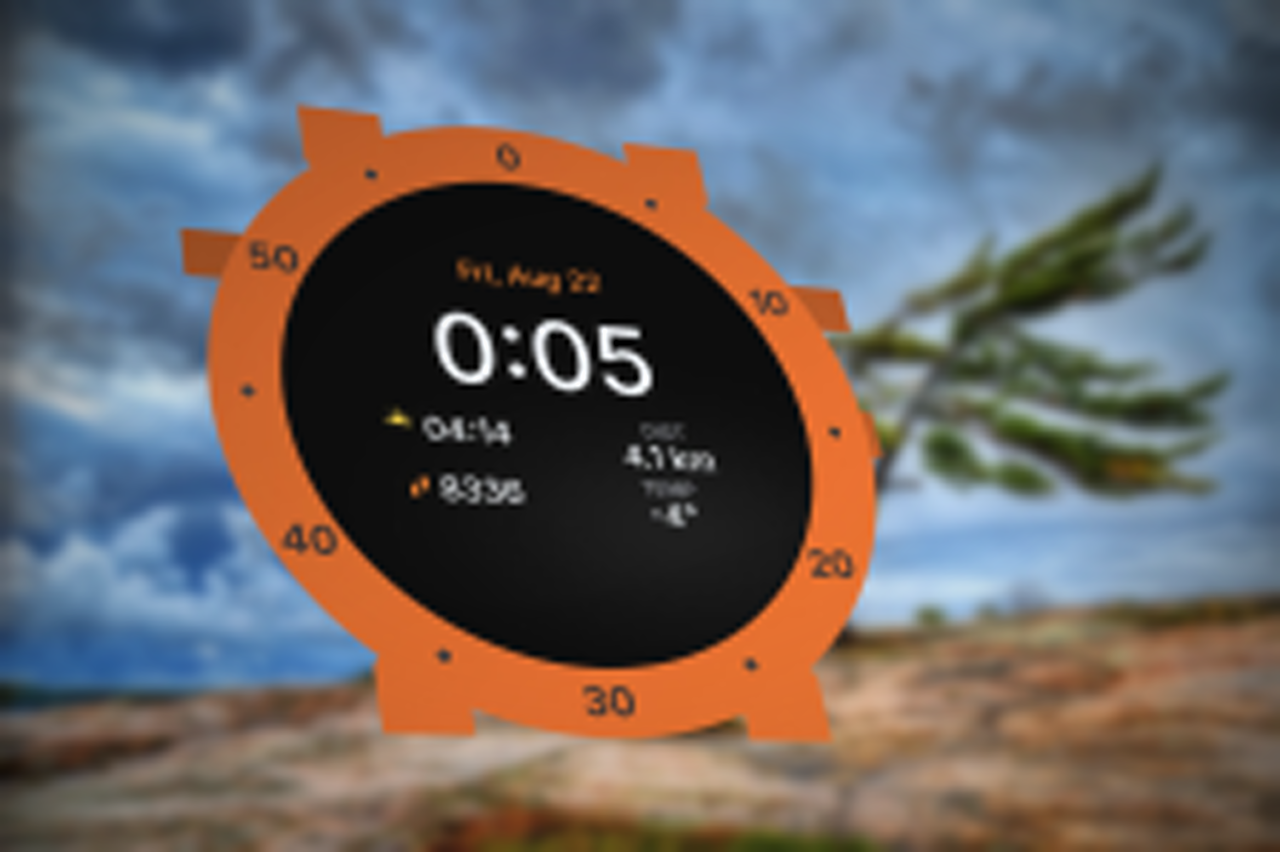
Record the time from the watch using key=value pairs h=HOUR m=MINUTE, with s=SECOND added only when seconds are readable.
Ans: h=0 m=5
